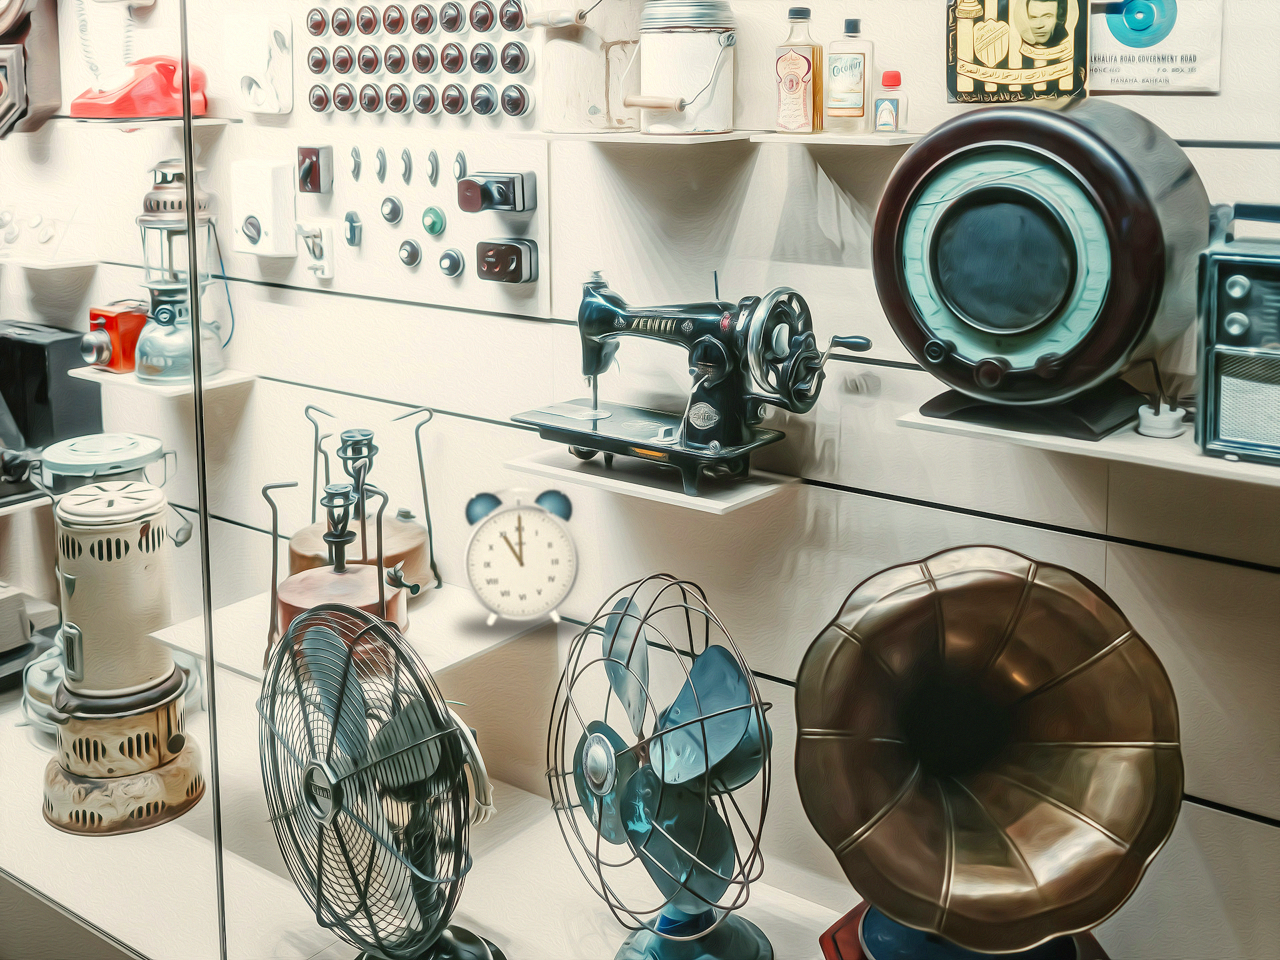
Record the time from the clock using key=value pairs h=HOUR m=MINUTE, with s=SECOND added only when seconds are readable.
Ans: h=11 m=0
